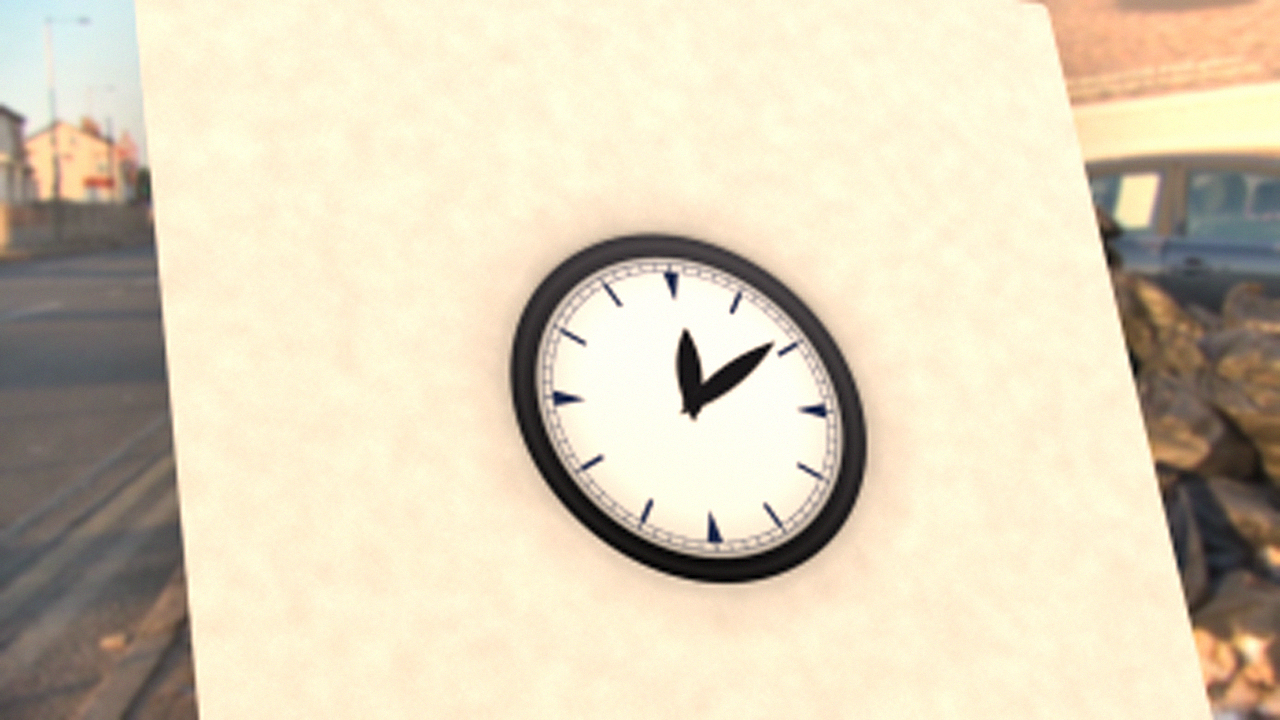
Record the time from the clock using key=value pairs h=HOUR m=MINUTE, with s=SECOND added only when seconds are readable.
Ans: h=12 m=9
